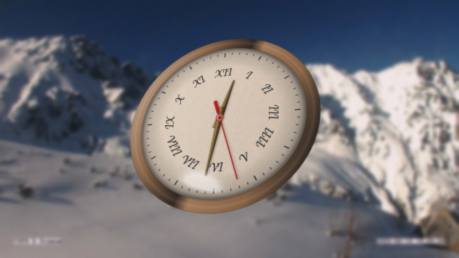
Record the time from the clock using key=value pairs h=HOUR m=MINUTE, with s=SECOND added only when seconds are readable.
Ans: h=12 m=31 s=27
